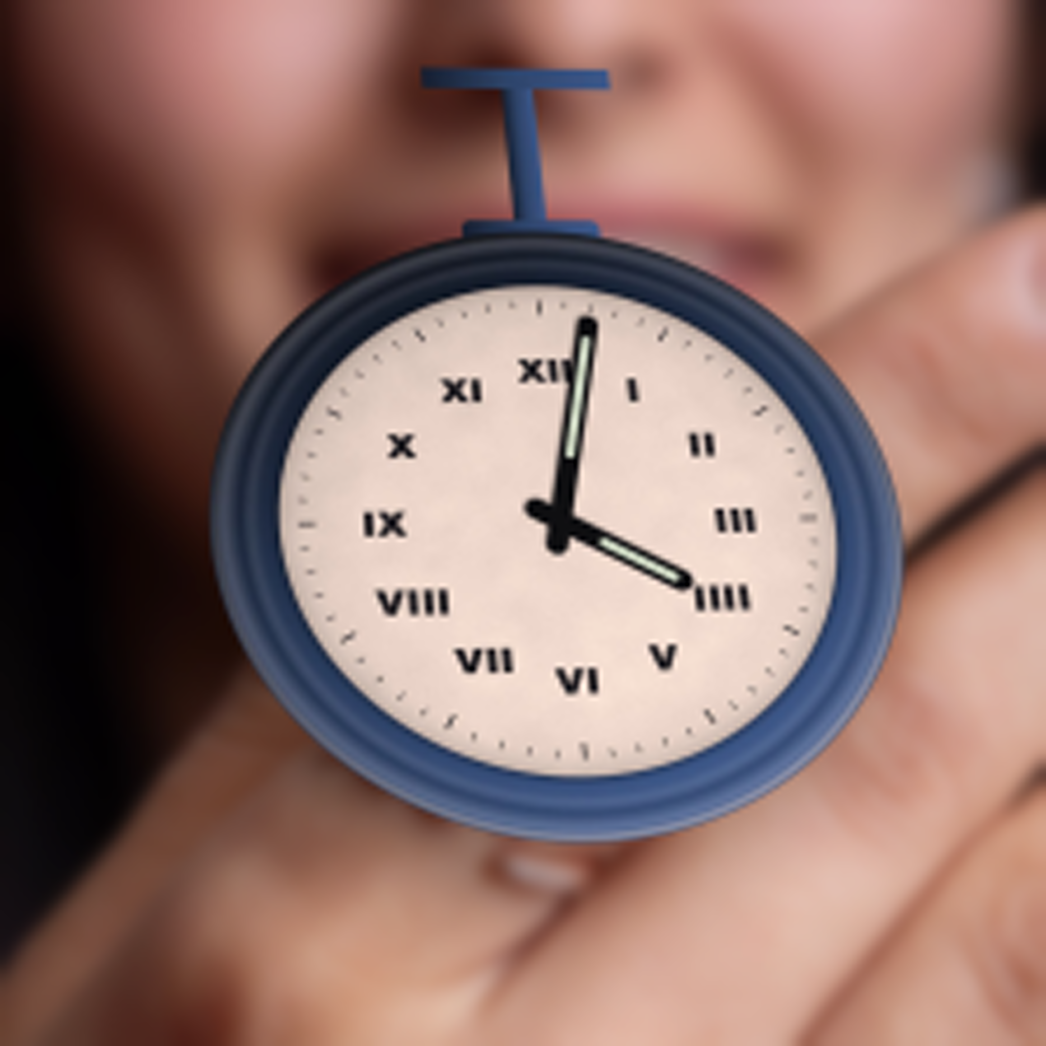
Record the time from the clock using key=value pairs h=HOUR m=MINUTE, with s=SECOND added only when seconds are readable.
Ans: h=4 m=2
